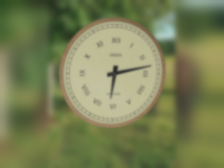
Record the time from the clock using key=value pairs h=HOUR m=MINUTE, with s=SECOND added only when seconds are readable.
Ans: h=6 m=13
